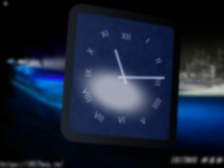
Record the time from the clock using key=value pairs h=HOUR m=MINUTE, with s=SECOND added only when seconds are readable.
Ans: h=11 m=14
